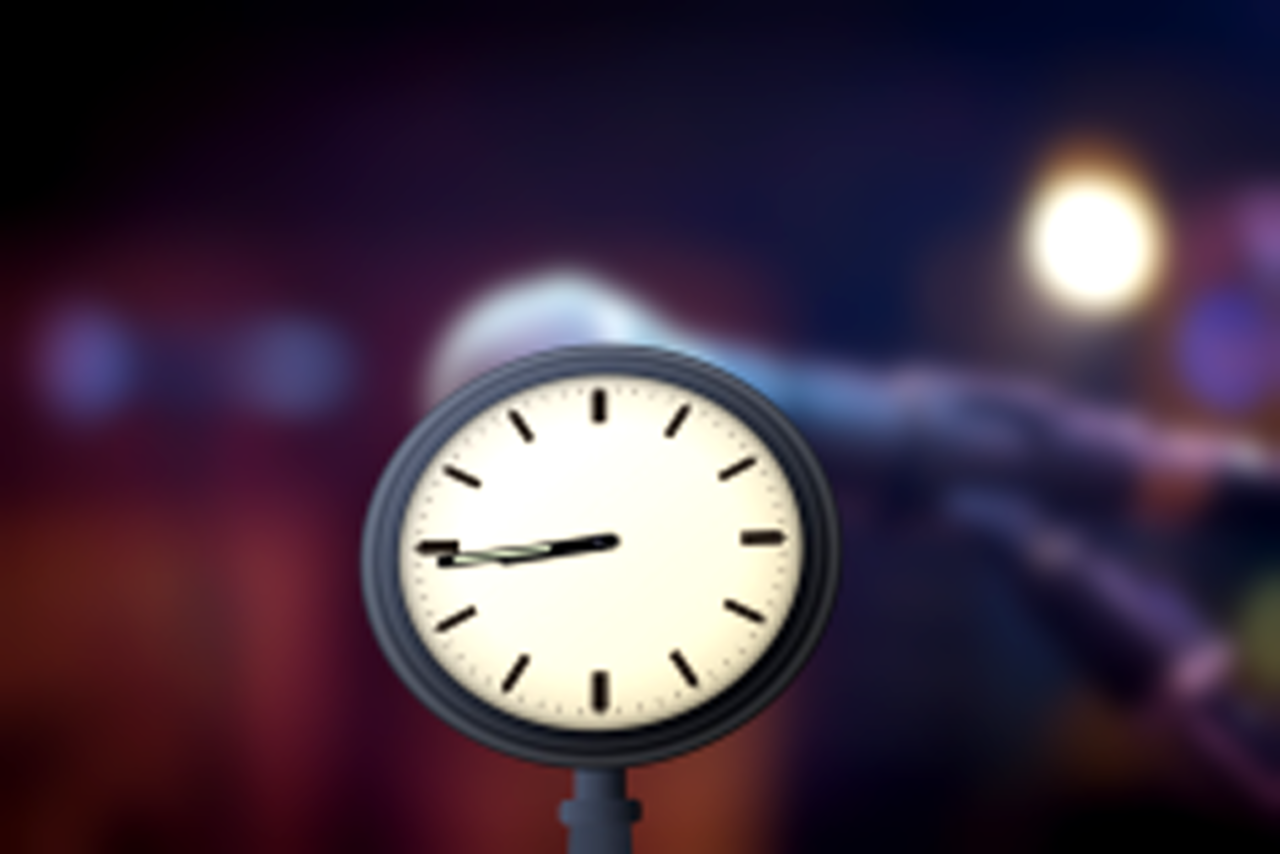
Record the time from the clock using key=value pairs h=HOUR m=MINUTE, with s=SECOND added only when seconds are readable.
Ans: h=8 m=44
